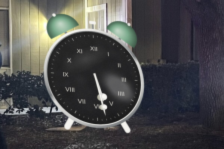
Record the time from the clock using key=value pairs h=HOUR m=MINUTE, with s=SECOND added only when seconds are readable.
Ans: h=5 m=28
